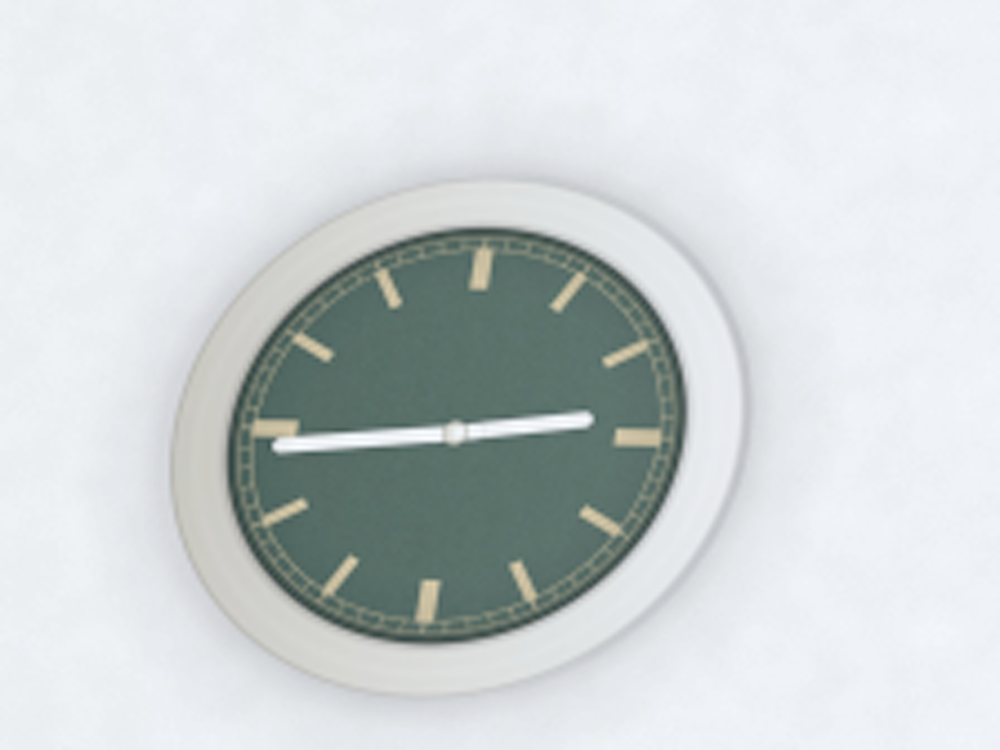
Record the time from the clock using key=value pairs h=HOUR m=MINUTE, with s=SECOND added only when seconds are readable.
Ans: h=2 m=44
